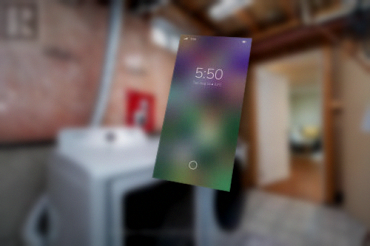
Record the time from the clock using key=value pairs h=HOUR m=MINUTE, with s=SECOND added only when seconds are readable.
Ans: h=5 m=50
